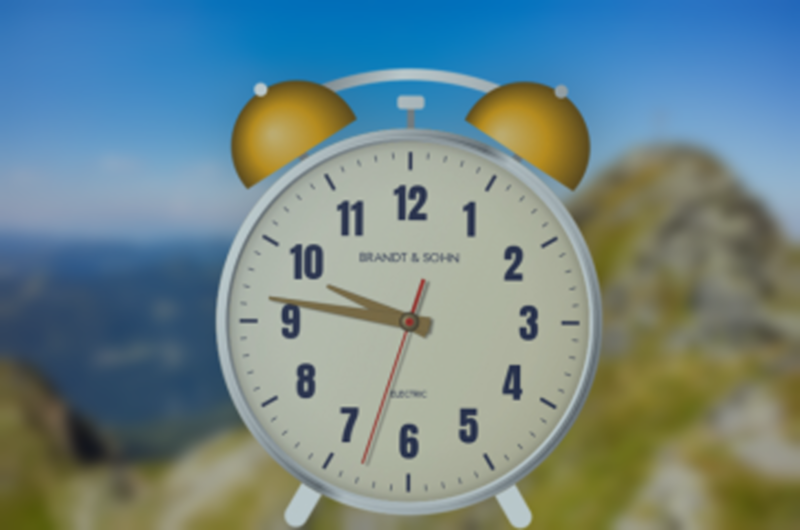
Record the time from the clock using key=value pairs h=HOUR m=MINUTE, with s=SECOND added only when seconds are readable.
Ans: h=9 m=46 s=33
